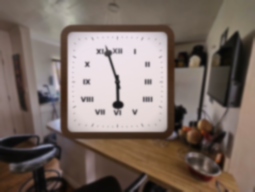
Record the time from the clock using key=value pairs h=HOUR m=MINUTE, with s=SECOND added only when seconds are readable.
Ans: h=5 m=57
